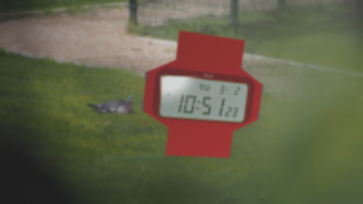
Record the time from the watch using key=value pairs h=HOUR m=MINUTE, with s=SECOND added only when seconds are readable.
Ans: h=10 m=51
